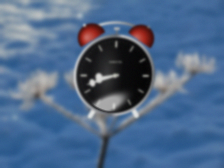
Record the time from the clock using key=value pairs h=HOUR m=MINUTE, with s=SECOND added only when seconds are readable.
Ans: h=8 m=42
